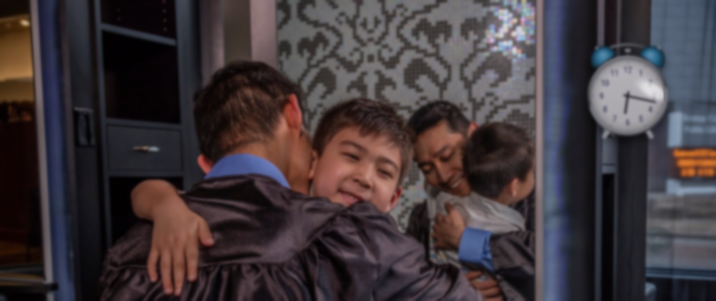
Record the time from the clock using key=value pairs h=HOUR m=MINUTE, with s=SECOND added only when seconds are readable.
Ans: h=6 m=17
